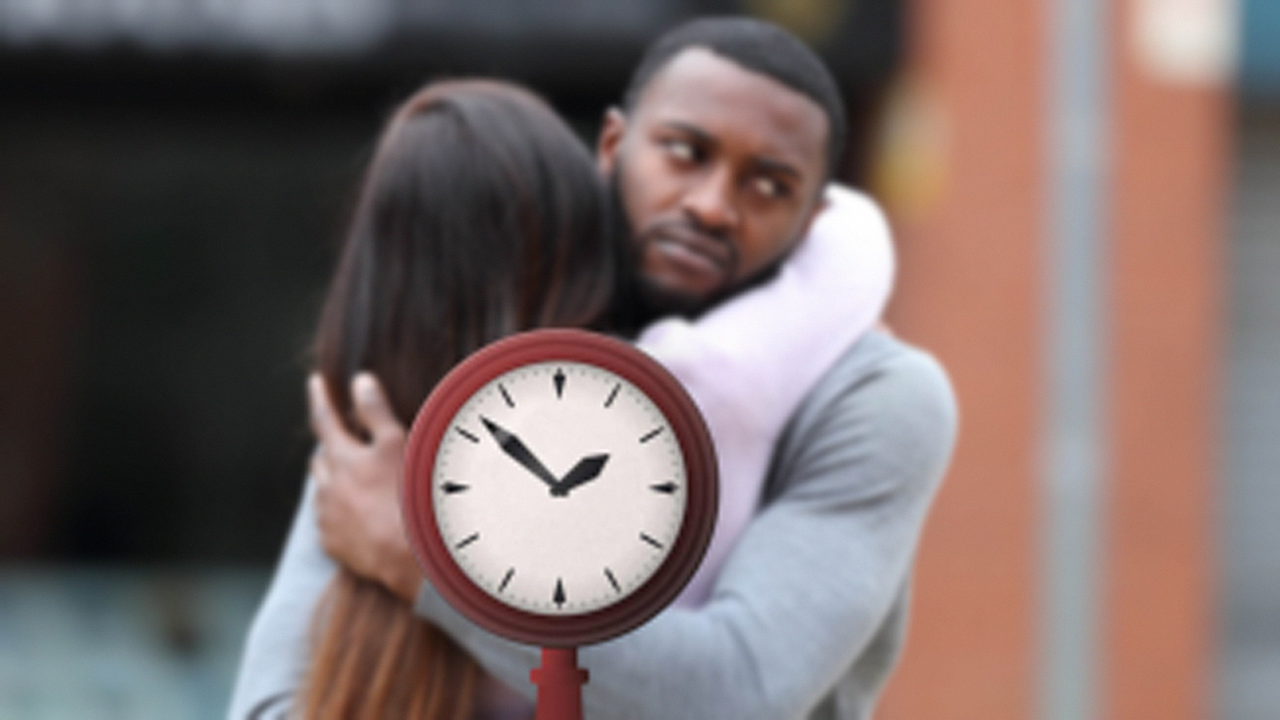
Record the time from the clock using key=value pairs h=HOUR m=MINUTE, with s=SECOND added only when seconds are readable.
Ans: h=1 m=52
